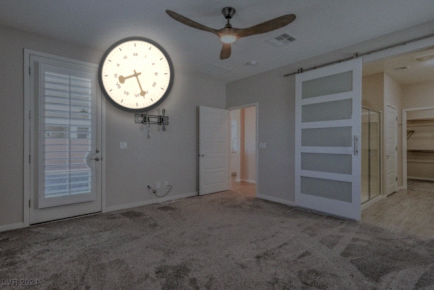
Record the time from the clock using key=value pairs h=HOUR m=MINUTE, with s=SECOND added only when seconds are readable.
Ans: h=8 m=27
